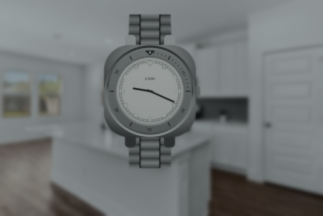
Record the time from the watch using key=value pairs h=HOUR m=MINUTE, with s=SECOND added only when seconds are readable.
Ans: h=9 m=19
